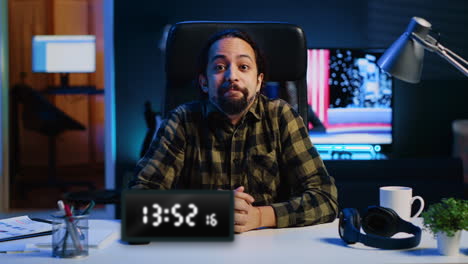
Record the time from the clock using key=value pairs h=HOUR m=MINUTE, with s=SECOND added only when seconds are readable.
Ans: h=13 m=52 s=16
